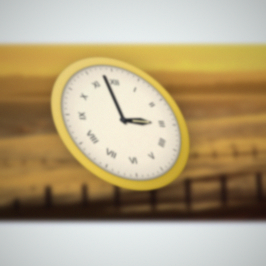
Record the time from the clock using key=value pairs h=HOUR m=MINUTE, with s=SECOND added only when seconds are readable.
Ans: h=2 m=58
